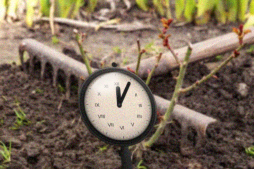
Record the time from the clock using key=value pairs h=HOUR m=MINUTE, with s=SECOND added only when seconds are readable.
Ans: h=12 m=5
